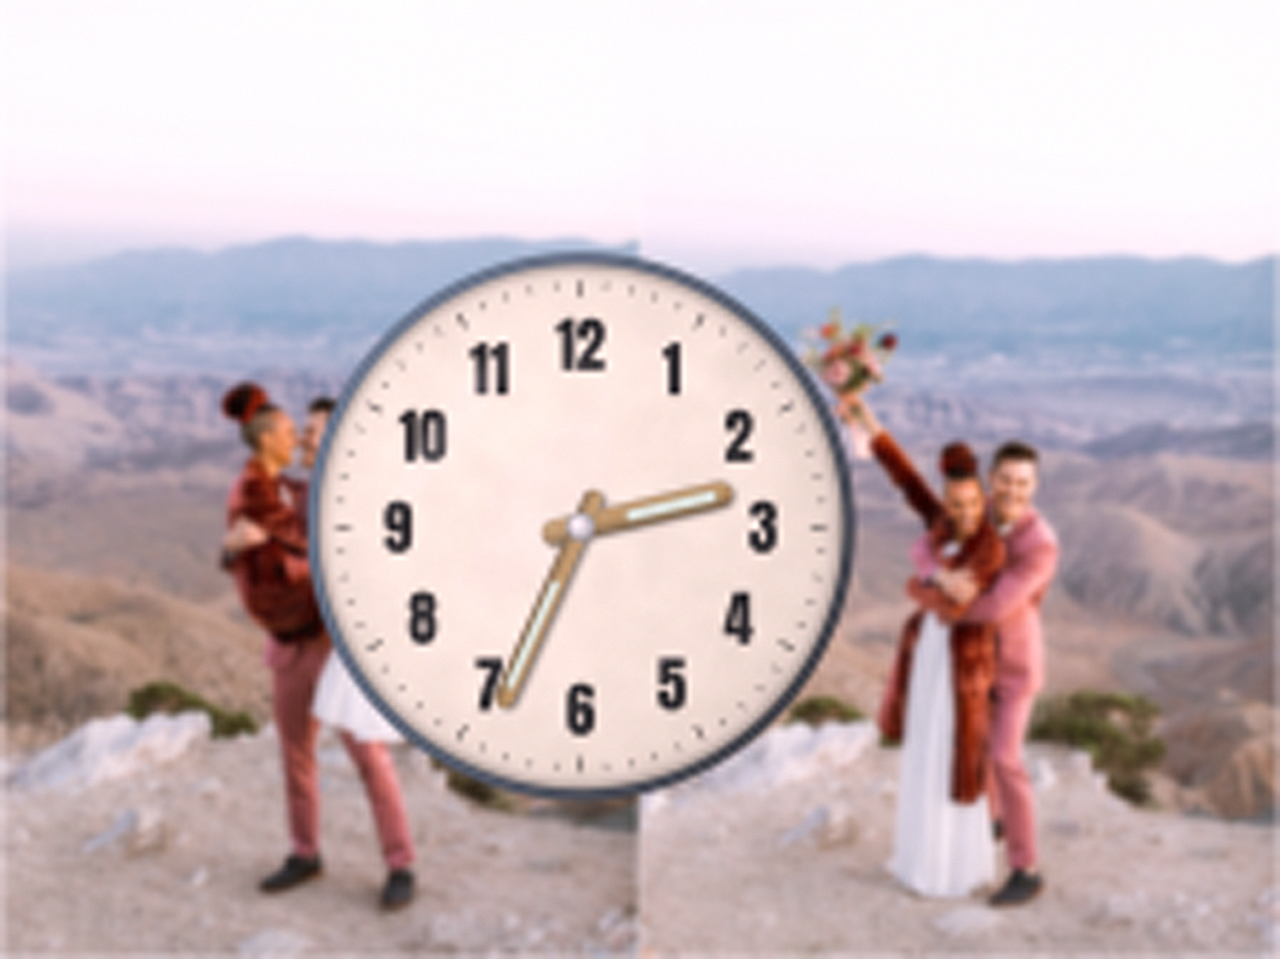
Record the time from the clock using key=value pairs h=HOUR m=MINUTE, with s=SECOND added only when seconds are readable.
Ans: h=2 m=34
